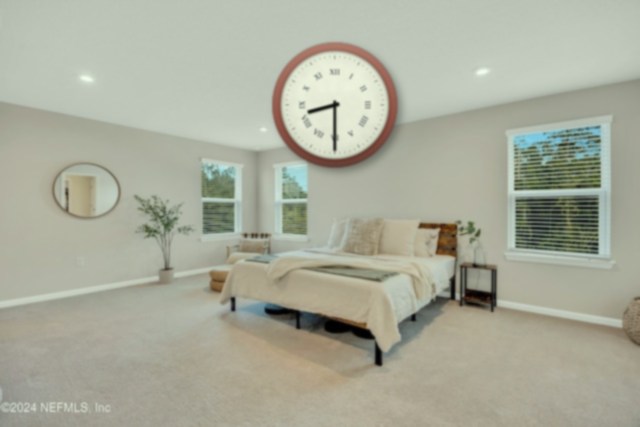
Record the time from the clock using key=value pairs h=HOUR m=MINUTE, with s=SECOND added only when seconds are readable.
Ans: h=8 m=30
